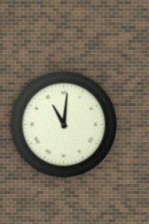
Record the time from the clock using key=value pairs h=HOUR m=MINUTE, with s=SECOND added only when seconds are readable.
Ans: h=11 m=1
